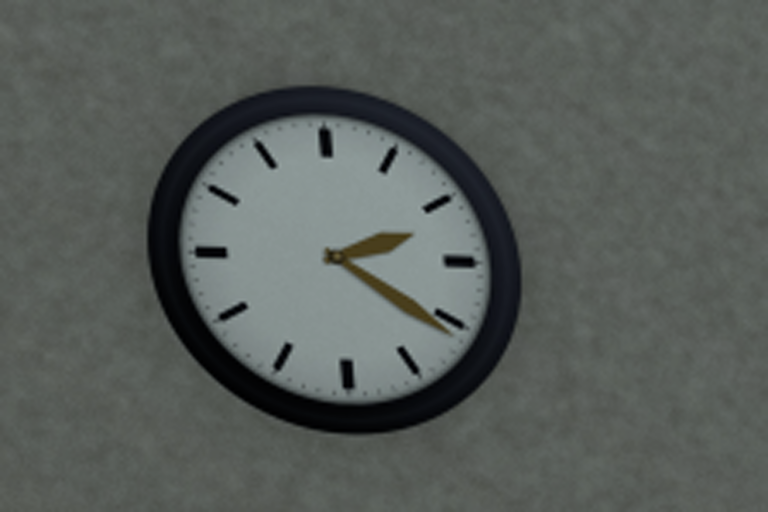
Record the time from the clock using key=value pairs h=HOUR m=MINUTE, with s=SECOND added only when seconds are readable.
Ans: h=2 m=21
